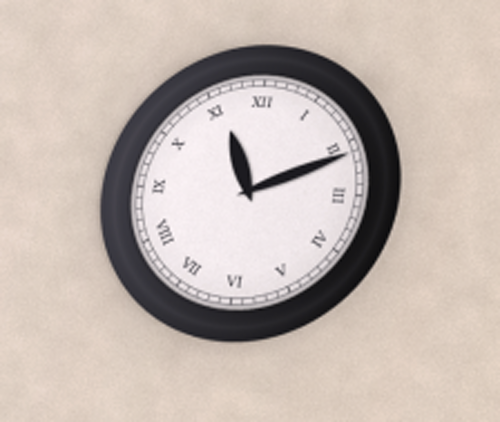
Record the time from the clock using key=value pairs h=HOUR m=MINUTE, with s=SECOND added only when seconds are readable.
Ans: h=11 m=11
